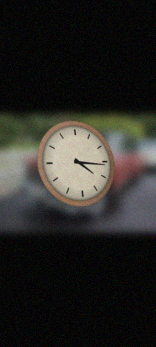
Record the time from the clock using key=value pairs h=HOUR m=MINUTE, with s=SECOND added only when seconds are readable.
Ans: h=4 m=16
